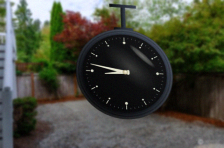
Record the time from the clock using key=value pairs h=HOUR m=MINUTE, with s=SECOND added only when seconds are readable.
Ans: h=8 m=47
